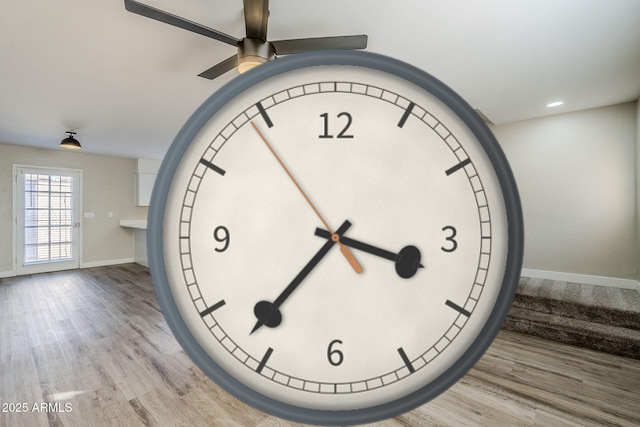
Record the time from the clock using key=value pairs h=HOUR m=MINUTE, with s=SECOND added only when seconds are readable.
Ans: h=3 m=36 s=54
